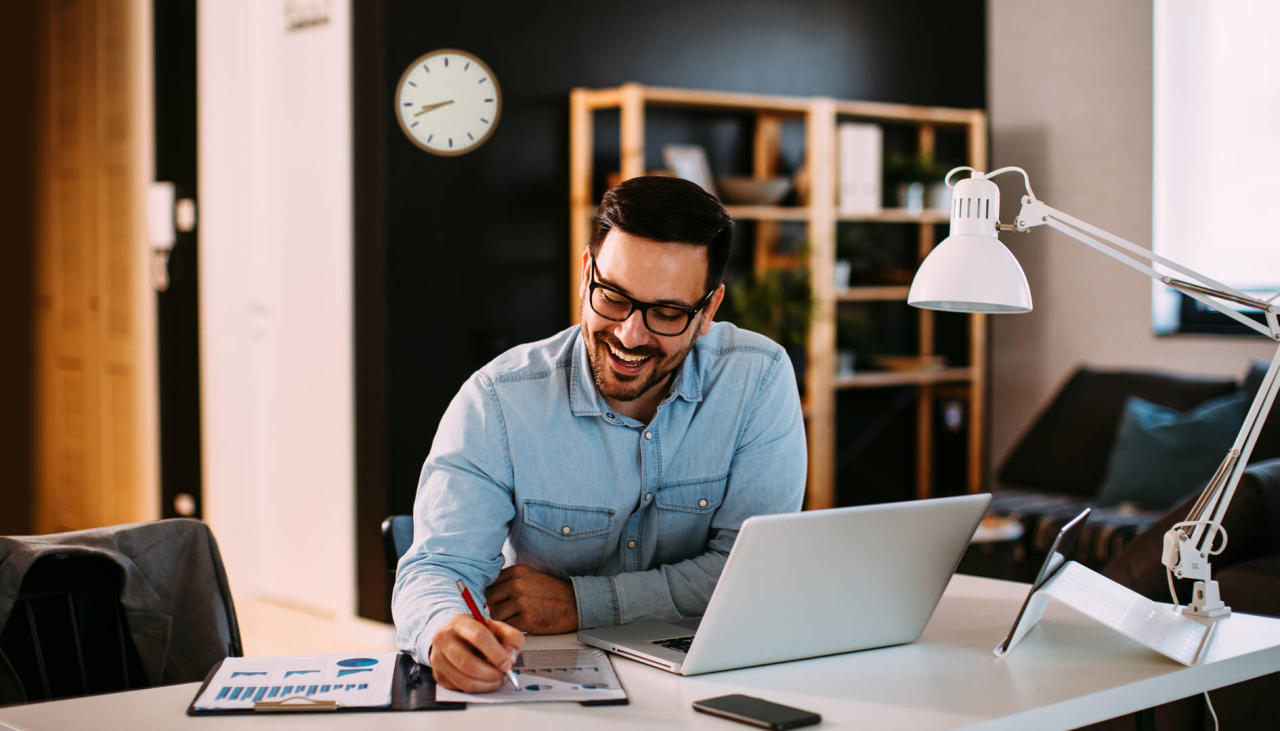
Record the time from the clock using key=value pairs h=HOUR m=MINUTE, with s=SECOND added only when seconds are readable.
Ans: h=8 m=42
